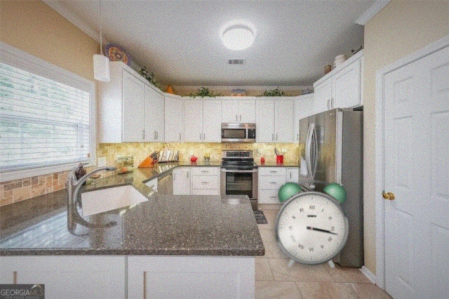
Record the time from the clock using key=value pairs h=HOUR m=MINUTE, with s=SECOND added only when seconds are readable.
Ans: h=3 m=17
